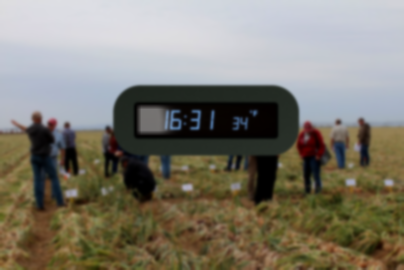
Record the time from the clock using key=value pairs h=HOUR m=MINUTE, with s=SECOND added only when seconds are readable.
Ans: h=16 m=31
